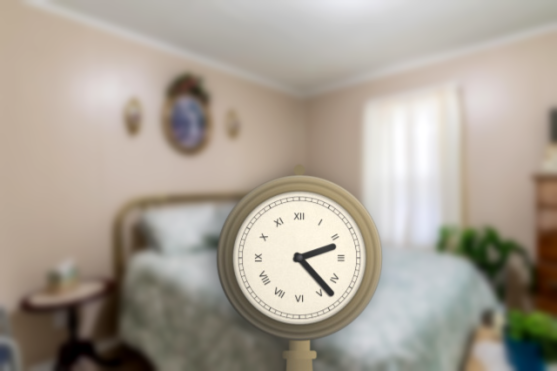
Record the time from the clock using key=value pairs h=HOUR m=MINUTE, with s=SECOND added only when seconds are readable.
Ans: h=2 m=23
